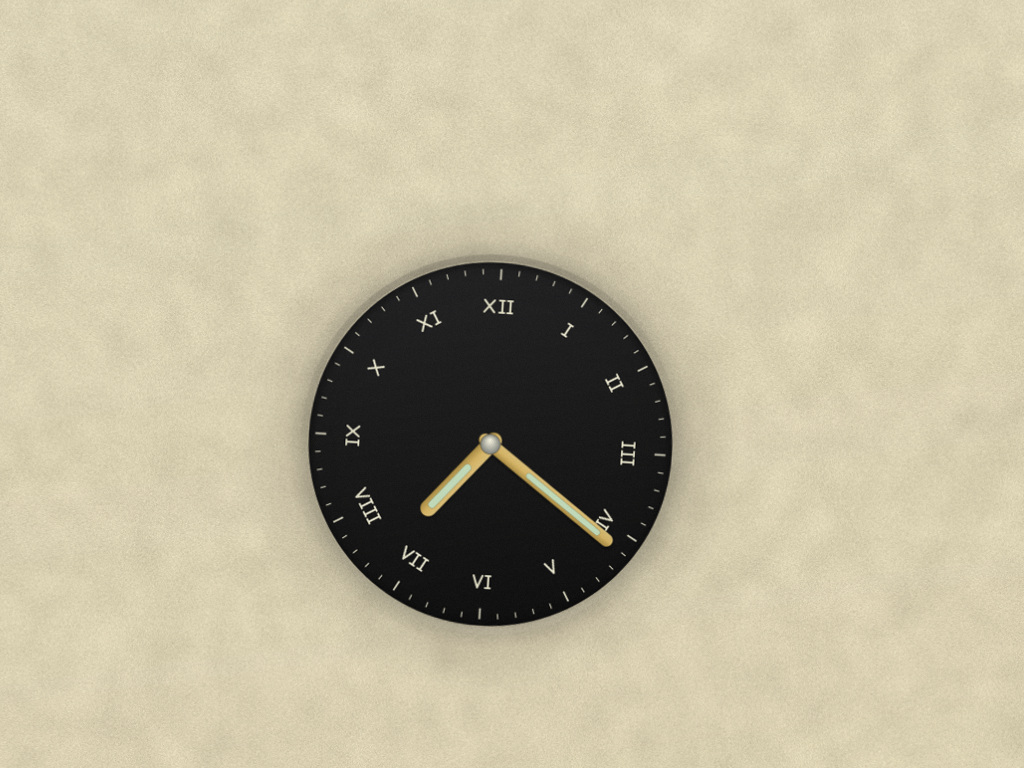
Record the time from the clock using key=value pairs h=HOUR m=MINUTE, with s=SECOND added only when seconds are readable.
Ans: h=7 m=21
